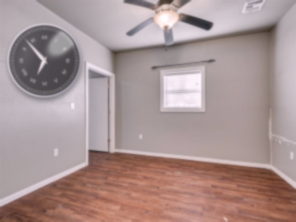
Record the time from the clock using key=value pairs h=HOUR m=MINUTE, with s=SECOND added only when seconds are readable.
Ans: h=6 m=53
